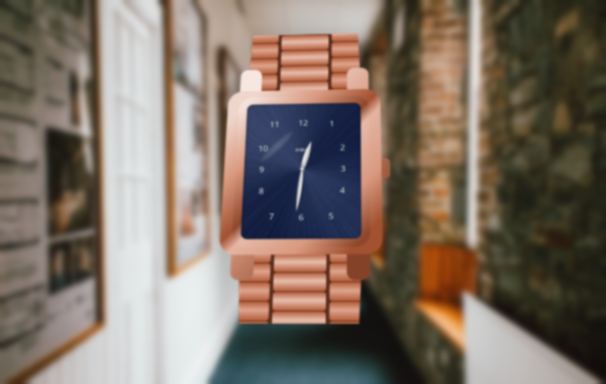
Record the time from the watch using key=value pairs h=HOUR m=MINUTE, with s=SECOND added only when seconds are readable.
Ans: h=12 m=31
